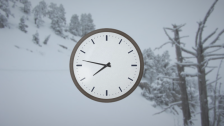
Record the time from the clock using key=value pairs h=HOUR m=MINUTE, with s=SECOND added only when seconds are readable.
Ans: h=7 m=47
